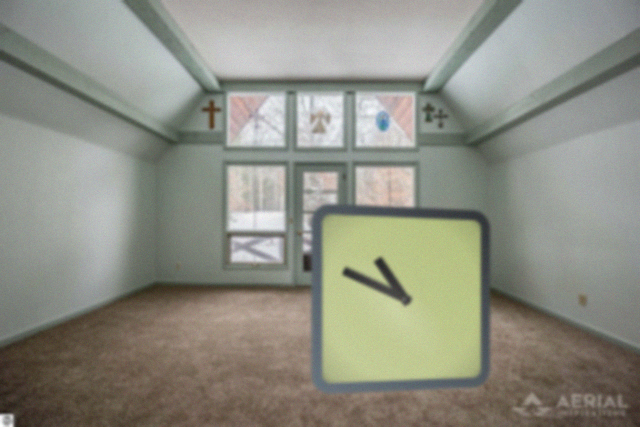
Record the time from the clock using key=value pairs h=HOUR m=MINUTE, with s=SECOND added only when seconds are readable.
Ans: h=10 m=49
